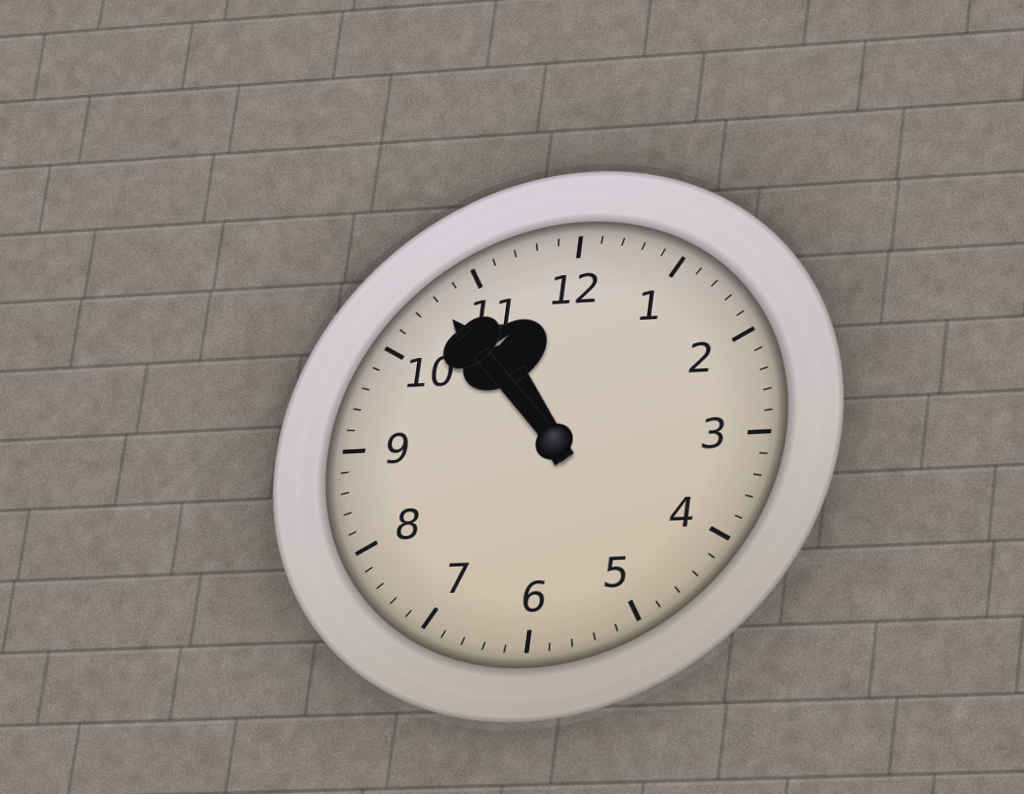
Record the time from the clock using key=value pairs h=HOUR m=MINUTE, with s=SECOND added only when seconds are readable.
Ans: h=10 m=53
